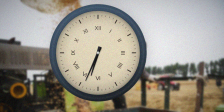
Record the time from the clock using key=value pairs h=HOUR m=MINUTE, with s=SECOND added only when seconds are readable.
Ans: h=6 m=34
